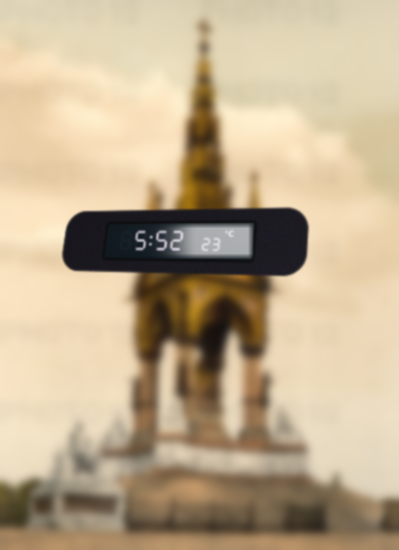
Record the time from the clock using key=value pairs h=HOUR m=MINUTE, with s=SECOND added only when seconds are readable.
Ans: h=5 m=52
